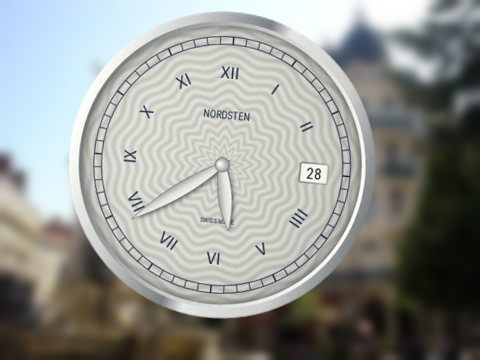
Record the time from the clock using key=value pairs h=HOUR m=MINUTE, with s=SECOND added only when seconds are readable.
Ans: h=5 m=39
